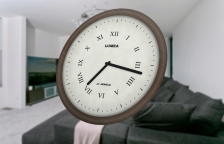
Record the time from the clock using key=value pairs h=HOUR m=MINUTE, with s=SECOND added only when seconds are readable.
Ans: h=7 m=17
